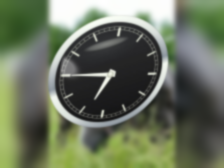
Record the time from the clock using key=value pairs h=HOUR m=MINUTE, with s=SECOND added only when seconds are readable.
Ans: h=6 m=45
